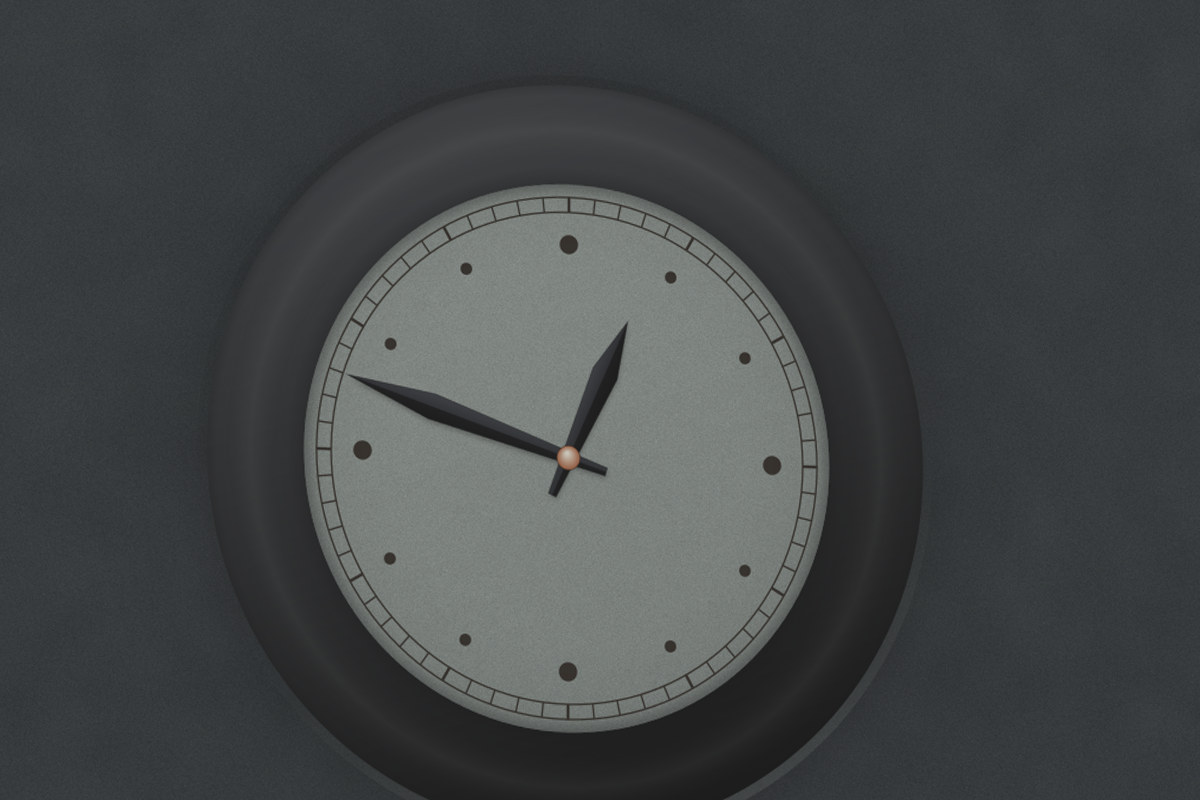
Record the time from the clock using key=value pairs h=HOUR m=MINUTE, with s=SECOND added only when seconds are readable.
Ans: h=12 m=48
